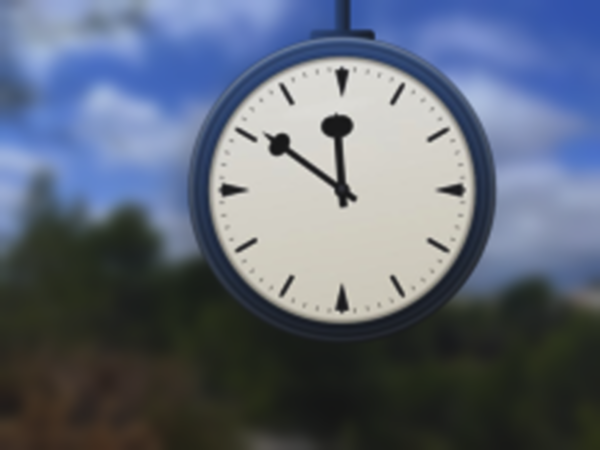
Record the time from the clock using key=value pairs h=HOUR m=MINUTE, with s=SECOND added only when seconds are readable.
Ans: h=11 m=51
